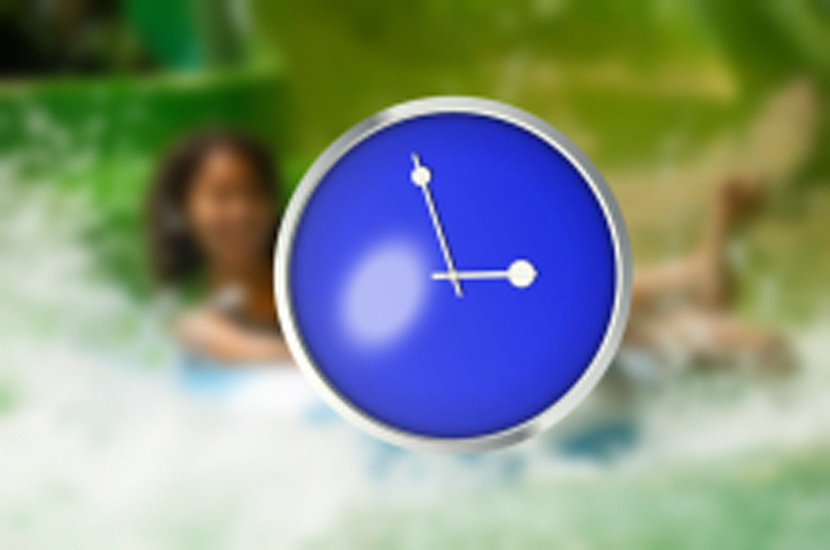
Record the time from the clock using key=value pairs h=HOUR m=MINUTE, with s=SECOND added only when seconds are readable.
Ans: h=2 m=57
